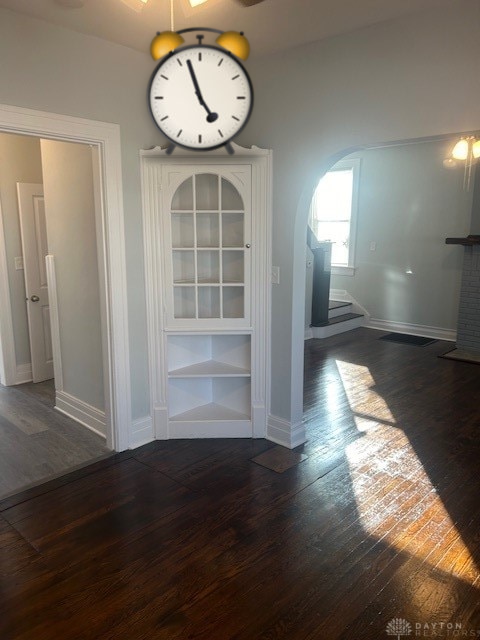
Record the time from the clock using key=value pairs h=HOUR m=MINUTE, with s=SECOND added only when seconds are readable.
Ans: h=4 m=57
